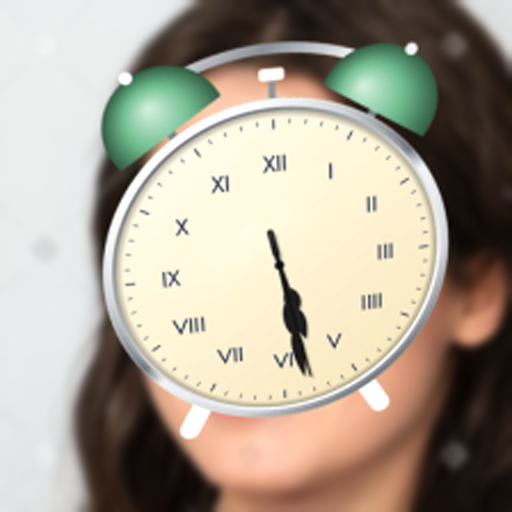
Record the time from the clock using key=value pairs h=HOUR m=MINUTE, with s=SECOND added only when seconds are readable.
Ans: h=5 m=28 s=28
